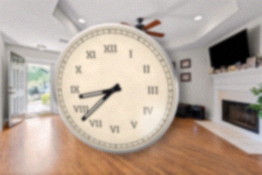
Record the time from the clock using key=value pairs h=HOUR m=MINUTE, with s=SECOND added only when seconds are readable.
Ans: h=8 m=38
